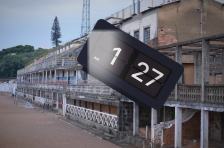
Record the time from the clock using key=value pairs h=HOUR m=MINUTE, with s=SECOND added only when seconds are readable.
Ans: h=1 m=27
